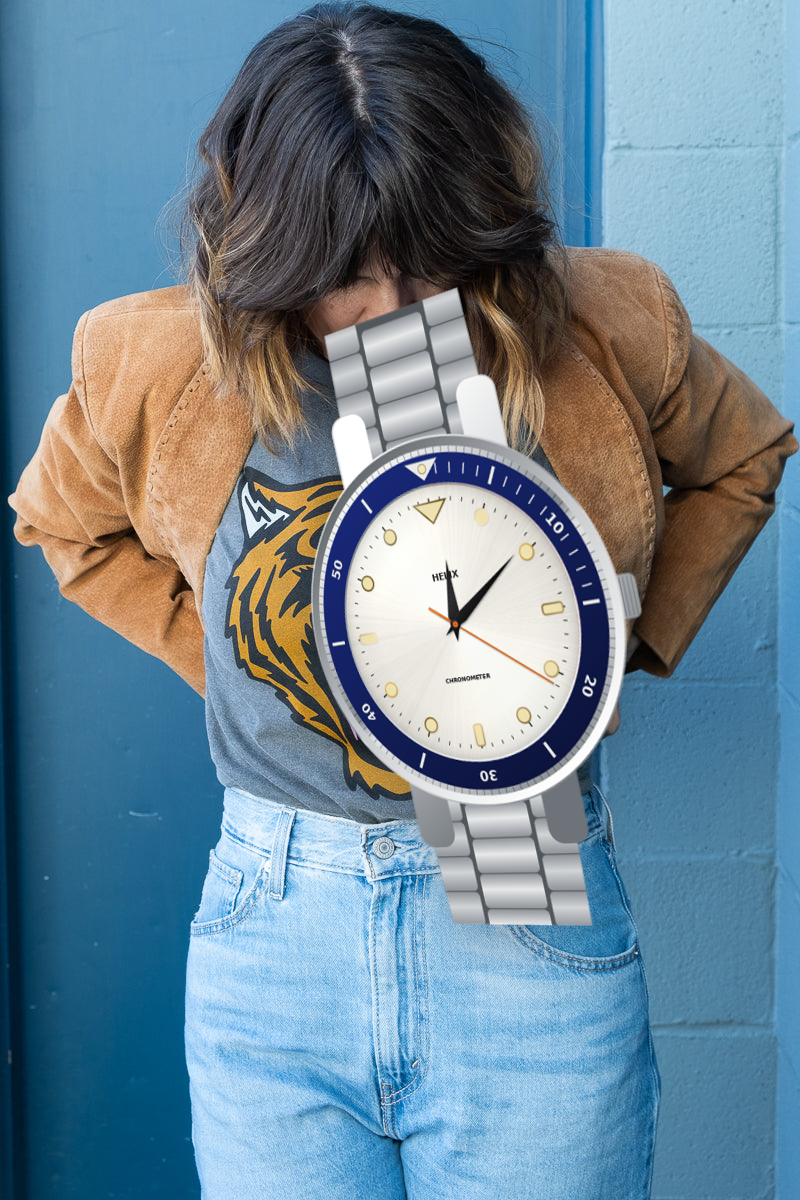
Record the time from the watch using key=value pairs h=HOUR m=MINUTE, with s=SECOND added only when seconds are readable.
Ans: h=12 m=9 s=21
